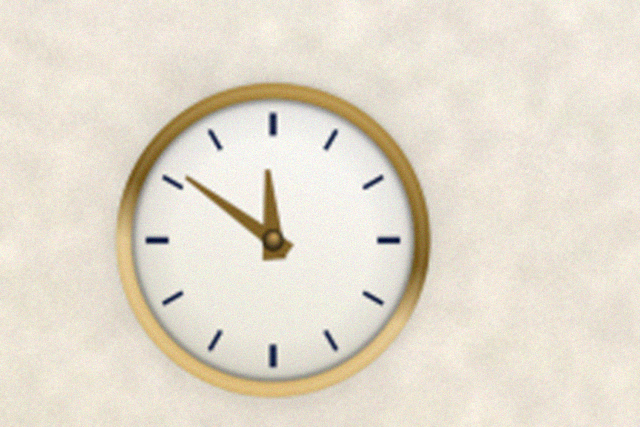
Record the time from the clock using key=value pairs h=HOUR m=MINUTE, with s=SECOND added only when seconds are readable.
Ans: h=11 m=51
